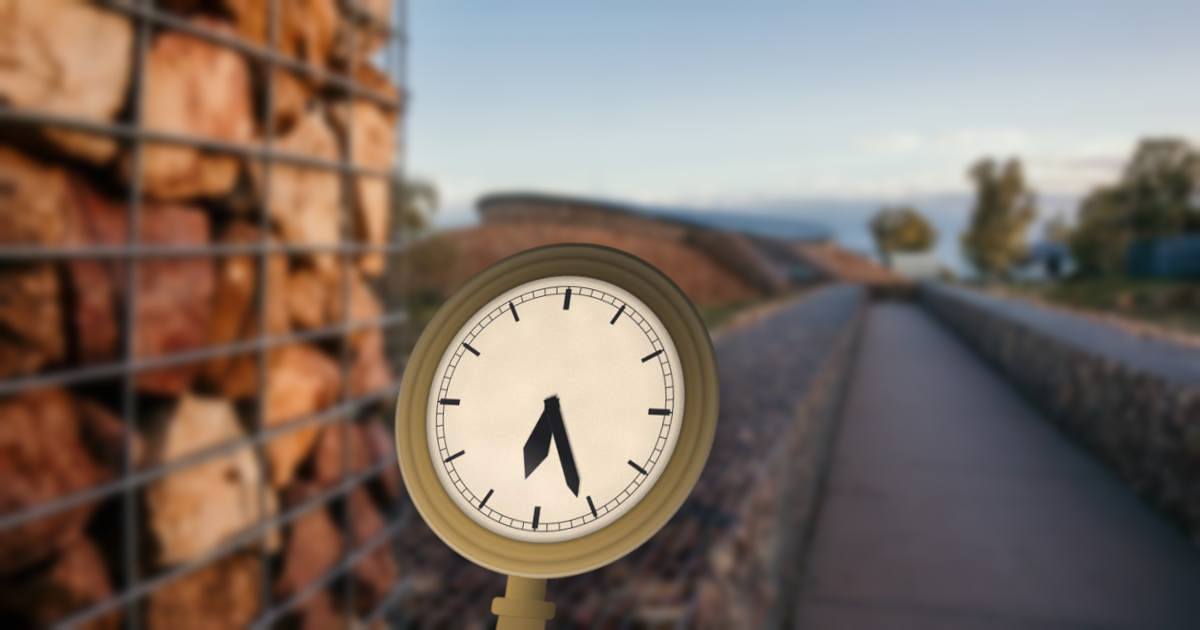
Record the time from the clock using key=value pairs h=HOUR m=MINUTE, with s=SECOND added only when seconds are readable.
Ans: h=6 m=26
